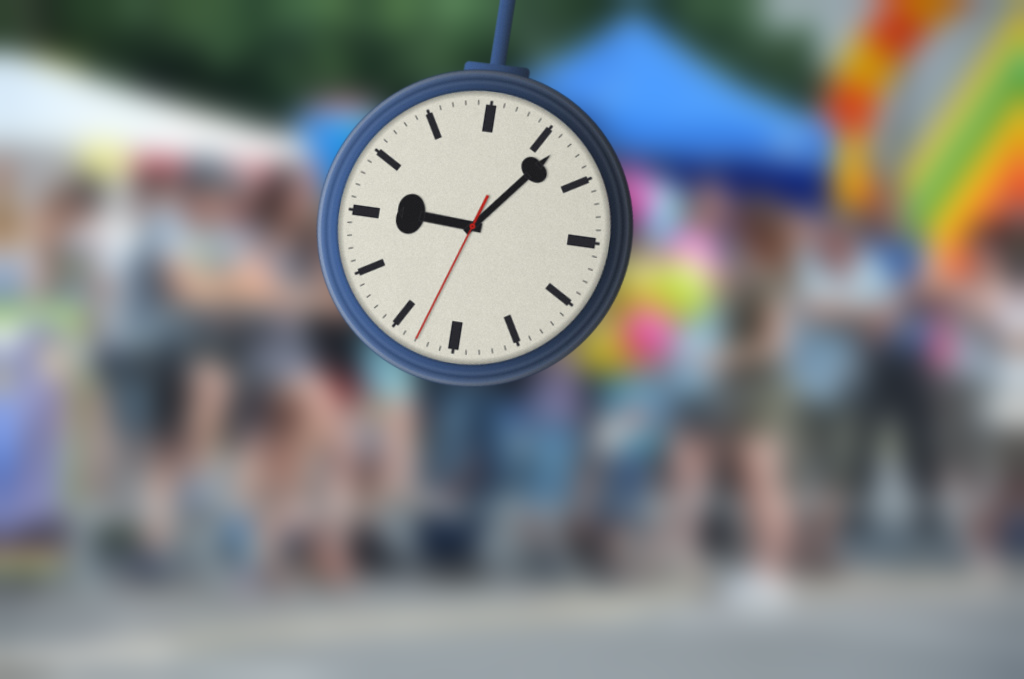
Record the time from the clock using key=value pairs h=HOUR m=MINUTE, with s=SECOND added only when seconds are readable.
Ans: h=9 m=6 s=33
